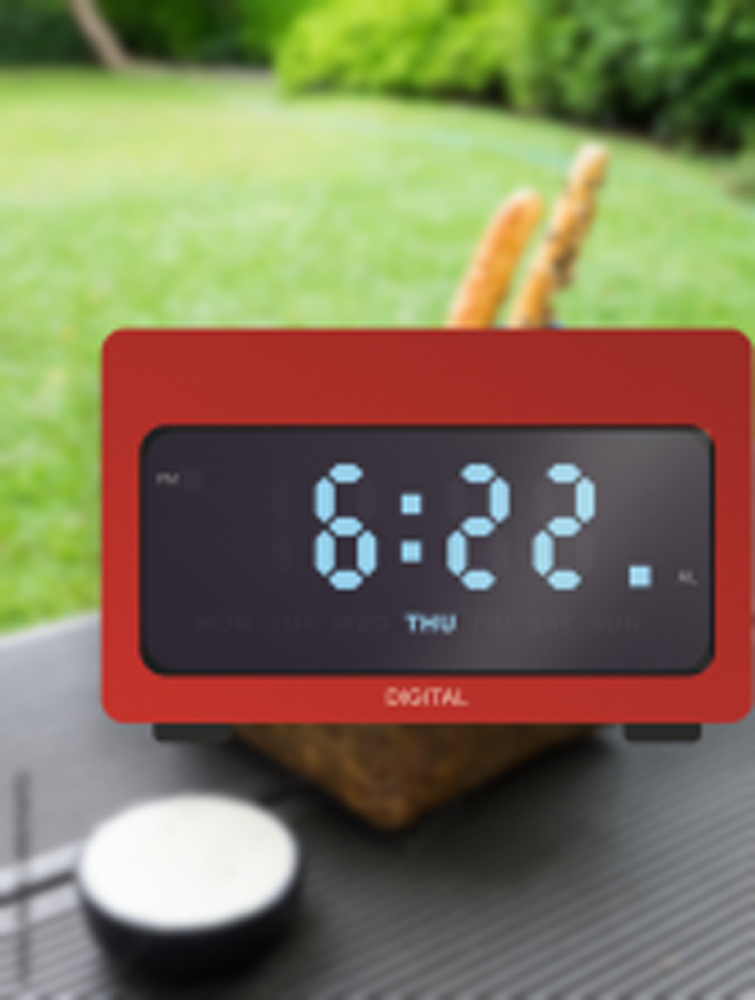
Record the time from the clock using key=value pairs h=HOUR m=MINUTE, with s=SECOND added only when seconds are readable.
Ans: h=6 m=22
